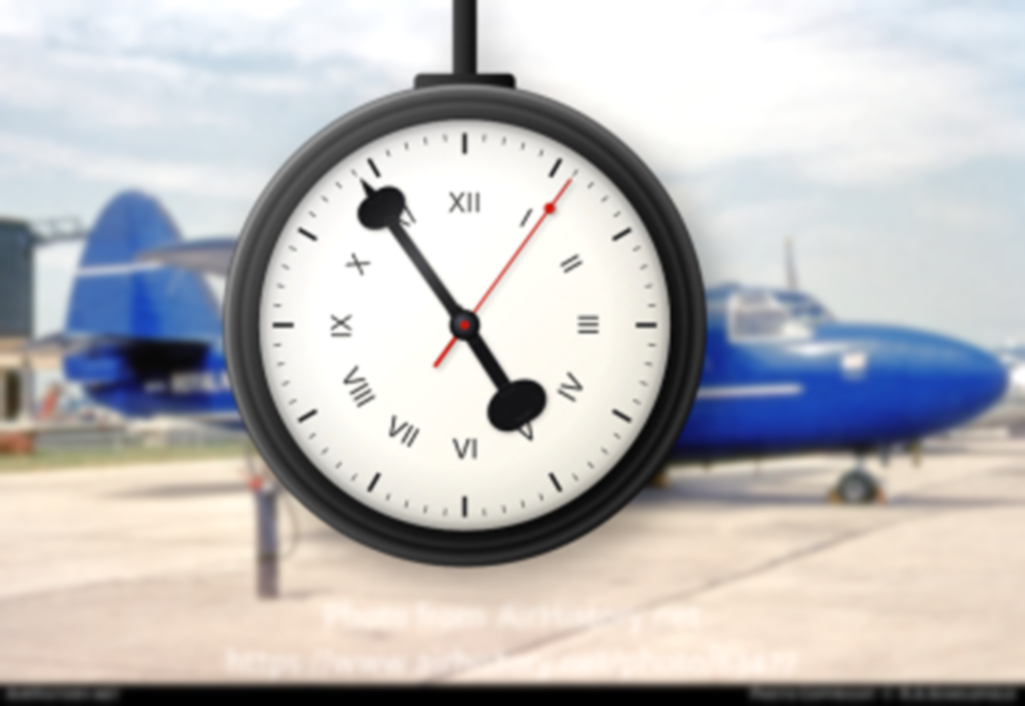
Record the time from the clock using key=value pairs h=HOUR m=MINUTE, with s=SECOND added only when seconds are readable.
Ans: h=4 m=54 s=6
